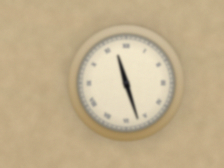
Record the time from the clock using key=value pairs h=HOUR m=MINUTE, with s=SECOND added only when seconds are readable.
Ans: h=11 m=27
